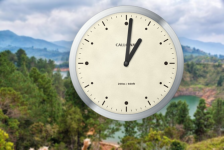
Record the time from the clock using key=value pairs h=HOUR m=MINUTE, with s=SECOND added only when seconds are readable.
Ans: h=1 m=1
